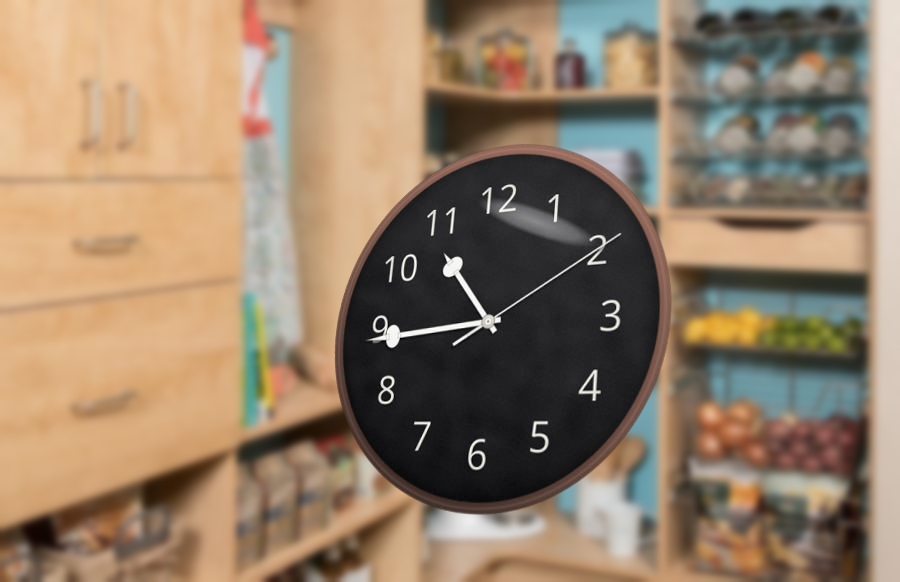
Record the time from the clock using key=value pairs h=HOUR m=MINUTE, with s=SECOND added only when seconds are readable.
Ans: h=10 m=44 s=10
